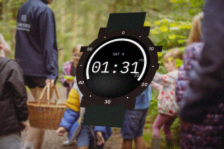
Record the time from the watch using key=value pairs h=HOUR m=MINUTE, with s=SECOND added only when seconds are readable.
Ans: h=1 m=31
